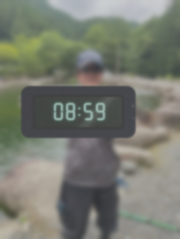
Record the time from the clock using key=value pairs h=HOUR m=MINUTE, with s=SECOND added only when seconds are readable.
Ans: h=8 m=59
